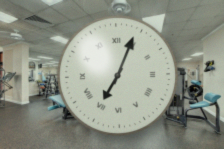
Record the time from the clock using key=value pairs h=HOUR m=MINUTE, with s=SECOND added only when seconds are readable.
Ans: h=7 m=4
